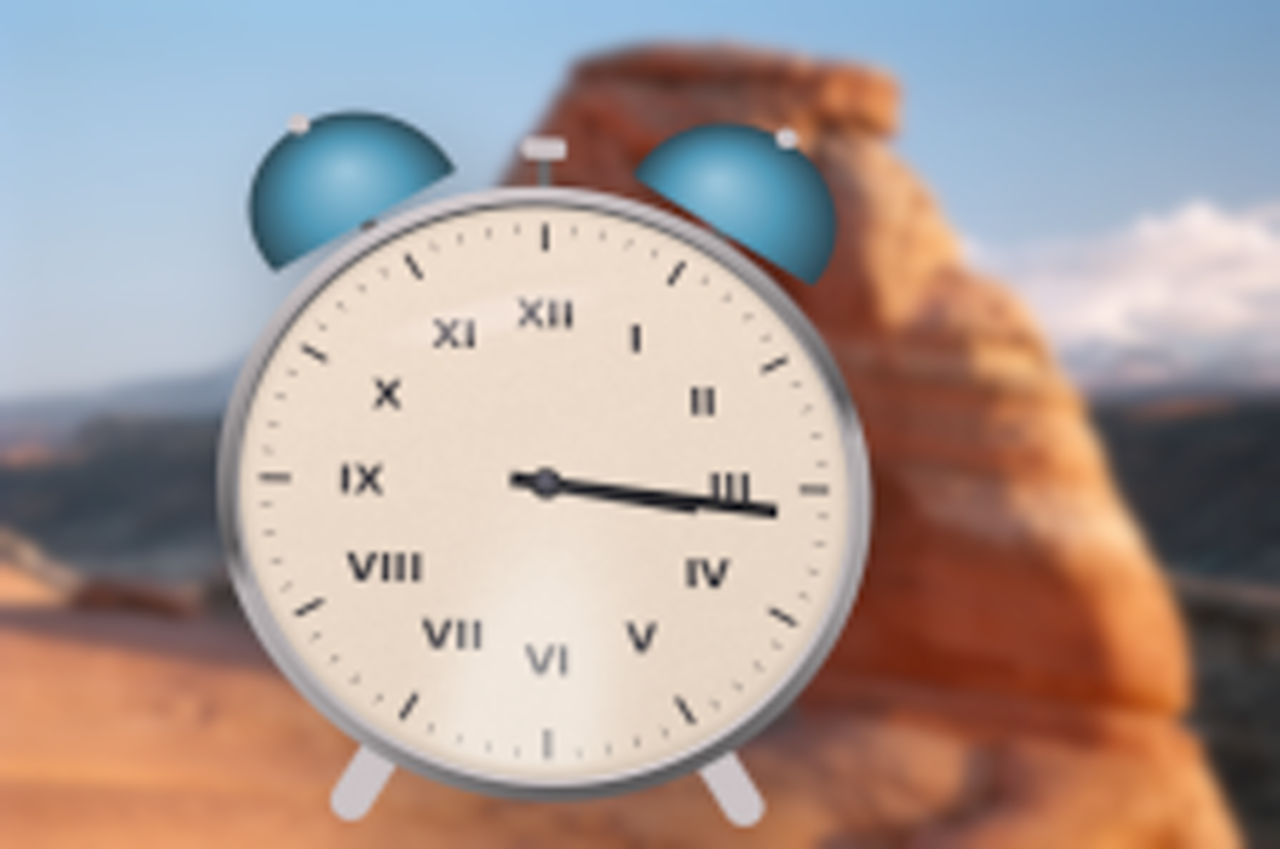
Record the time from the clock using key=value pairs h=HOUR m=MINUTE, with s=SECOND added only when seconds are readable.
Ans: h=3 m=16
